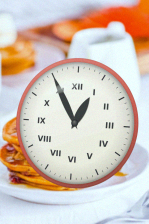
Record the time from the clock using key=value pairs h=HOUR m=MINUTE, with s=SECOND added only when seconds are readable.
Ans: h=12 m=55
